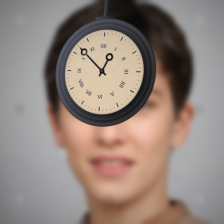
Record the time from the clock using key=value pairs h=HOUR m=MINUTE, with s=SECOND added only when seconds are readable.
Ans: h=12 m=52
